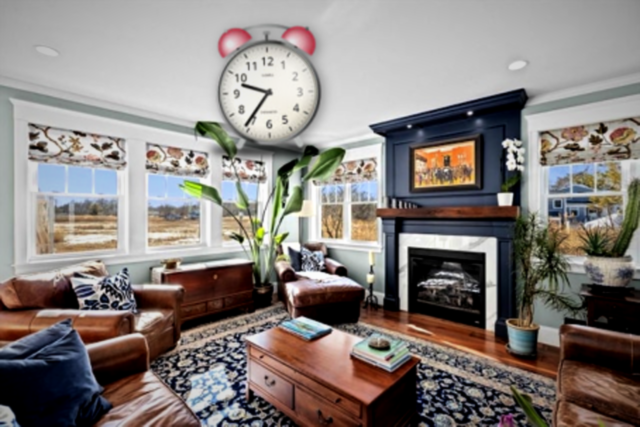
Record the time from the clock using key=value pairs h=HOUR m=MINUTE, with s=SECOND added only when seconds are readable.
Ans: h=9 m=36
